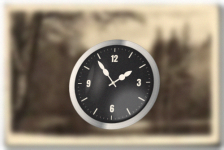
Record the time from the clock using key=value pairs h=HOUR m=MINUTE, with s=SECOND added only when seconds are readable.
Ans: h=1 m=54
